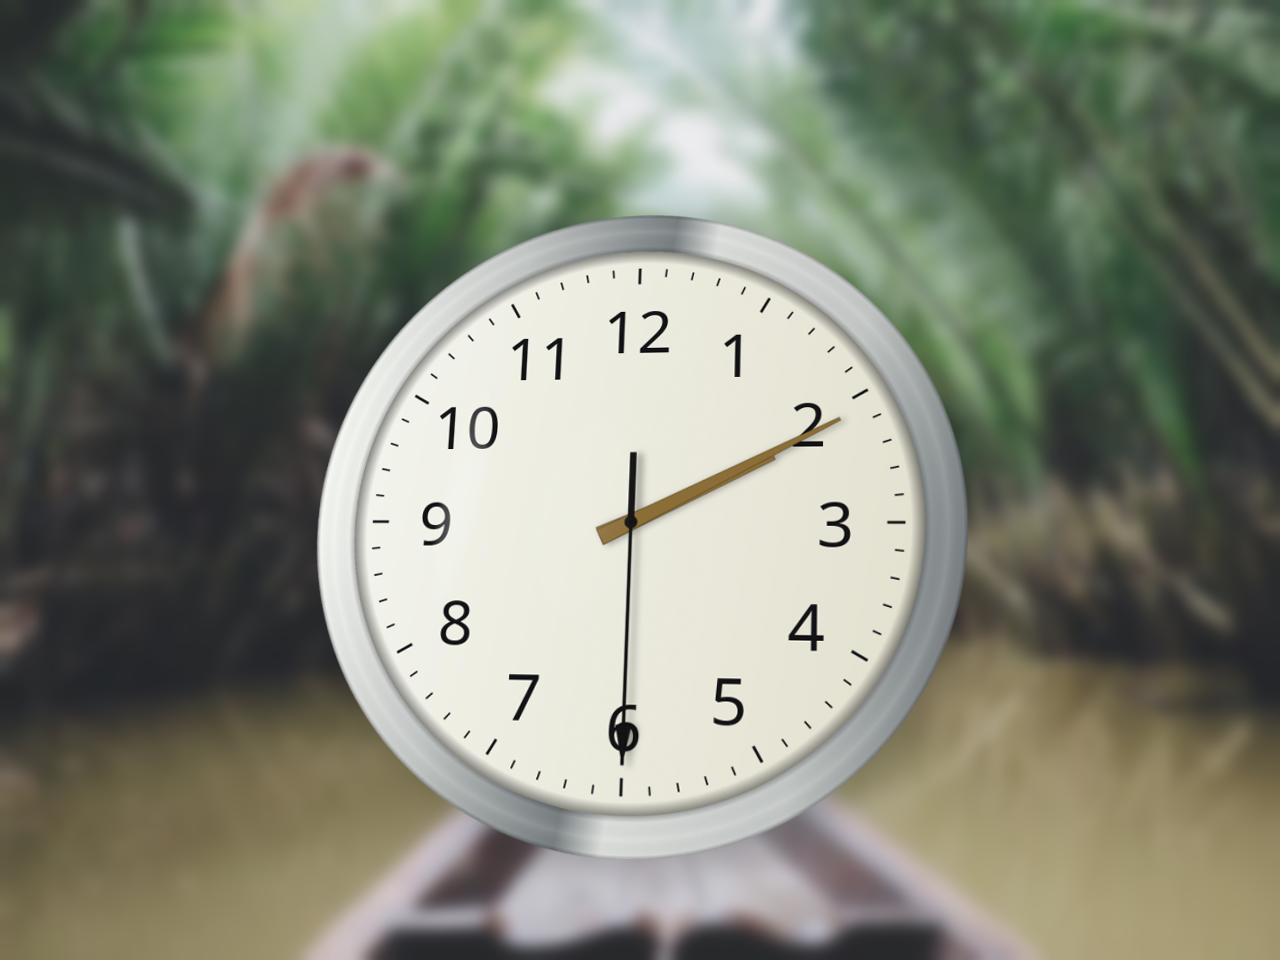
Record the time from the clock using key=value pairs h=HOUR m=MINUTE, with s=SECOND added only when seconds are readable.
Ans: h=2 m=10 s=30
